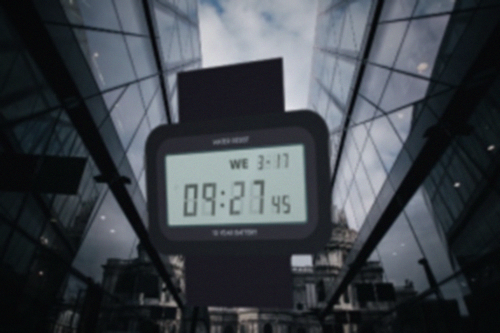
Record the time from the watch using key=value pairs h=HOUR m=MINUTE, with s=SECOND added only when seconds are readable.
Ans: h=9 m=27 s=45
